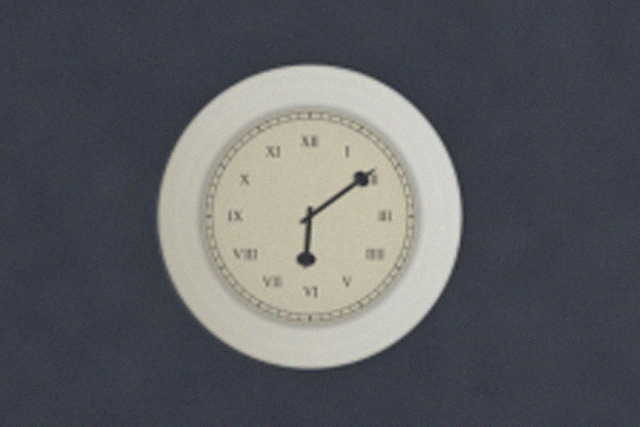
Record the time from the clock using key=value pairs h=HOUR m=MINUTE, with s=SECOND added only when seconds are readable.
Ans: h=6 m=9
